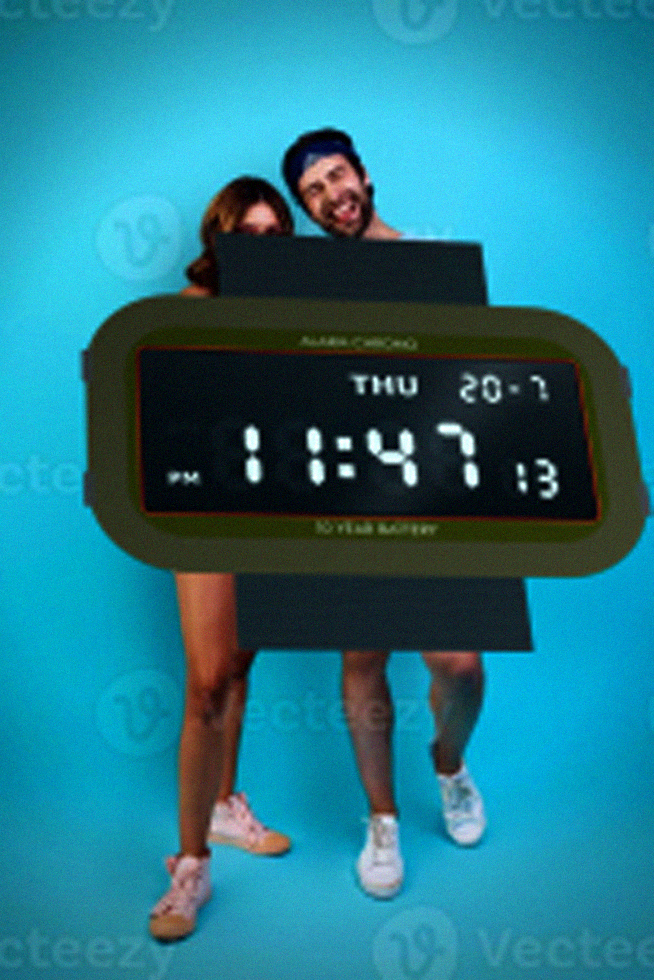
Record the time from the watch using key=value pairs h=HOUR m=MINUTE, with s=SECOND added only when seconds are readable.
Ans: h=11 m=47 s=13
